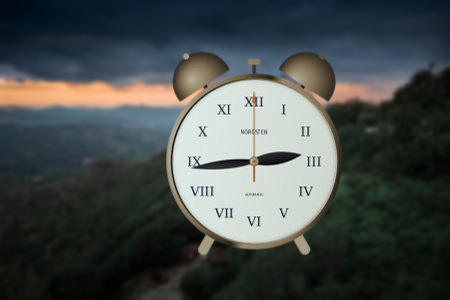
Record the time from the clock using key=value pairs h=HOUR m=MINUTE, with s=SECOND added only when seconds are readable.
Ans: h=2 m=44 s=0
